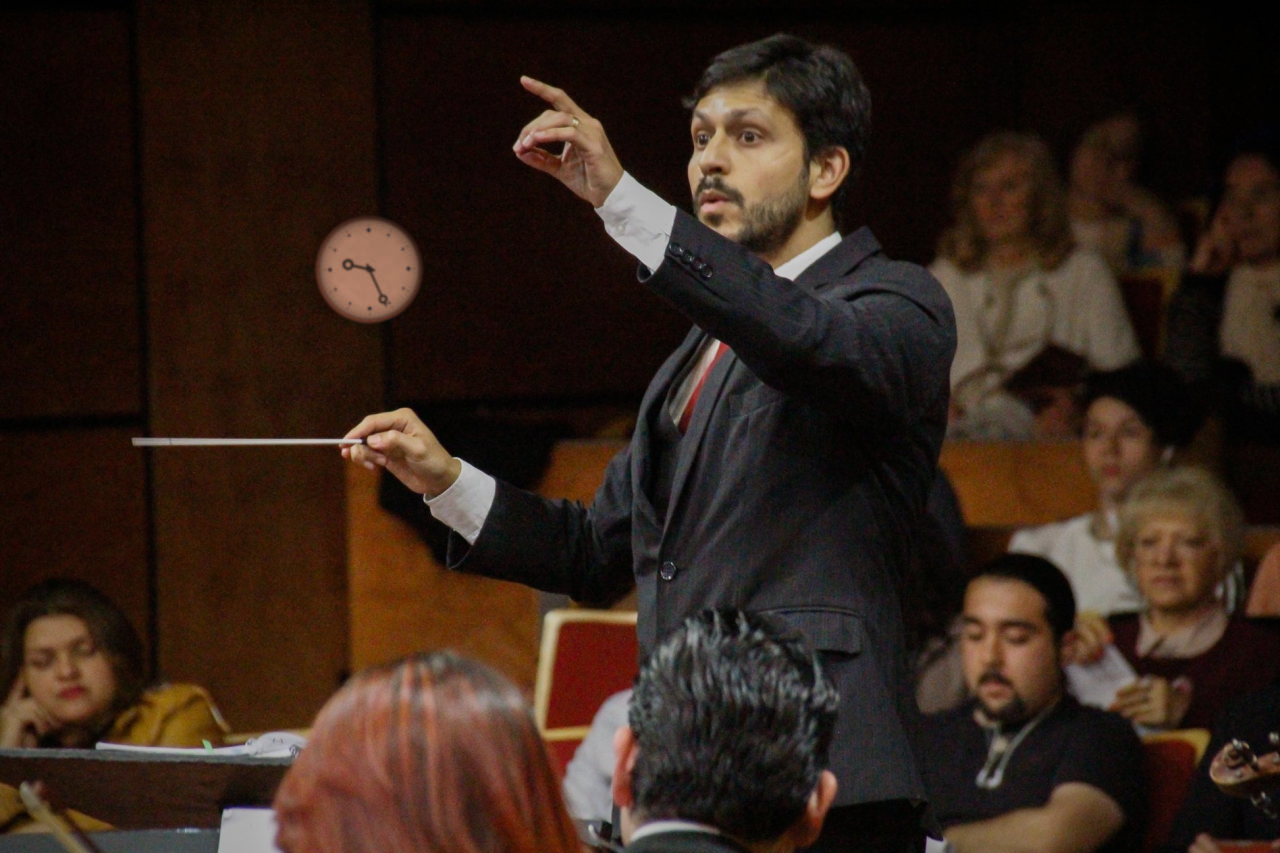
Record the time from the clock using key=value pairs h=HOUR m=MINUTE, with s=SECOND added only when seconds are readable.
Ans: h=9 m=26
